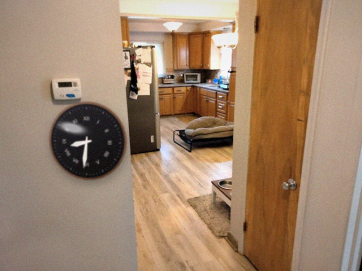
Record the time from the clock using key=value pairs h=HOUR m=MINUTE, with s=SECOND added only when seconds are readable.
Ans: h=8 m=31
